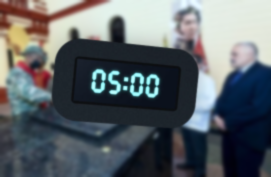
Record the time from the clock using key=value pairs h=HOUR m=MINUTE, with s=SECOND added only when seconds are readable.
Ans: h=5 m=0
